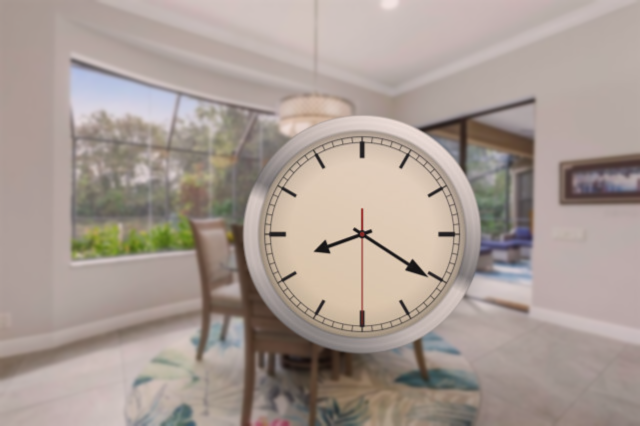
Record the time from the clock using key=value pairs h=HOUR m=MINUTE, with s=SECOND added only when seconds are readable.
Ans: h=8 m=20 s=30
